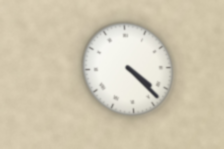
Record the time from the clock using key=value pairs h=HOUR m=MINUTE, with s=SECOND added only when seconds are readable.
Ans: h=4 m=23
